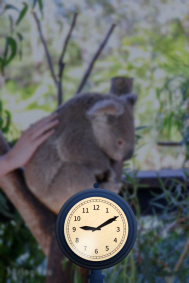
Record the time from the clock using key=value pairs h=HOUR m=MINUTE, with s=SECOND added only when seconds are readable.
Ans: h=9 m=10
